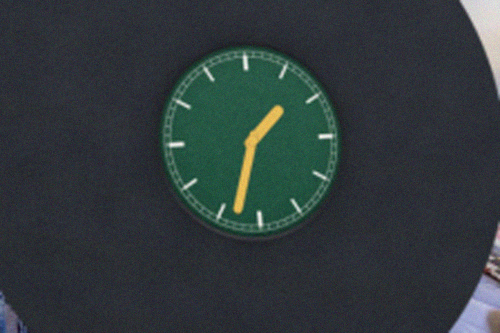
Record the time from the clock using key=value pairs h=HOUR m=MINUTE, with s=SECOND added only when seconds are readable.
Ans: h=1 m=33
